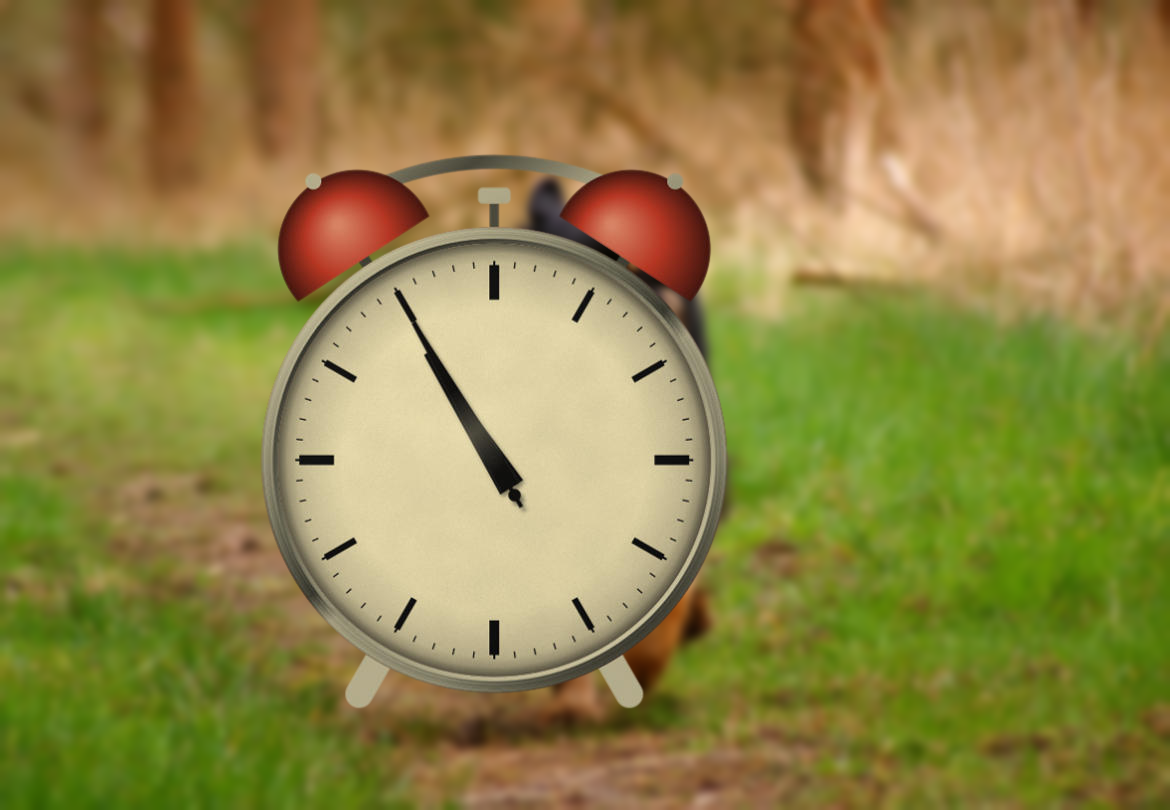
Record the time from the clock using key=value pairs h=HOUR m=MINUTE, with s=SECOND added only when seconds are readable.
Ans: h=10 m=54 s=55
